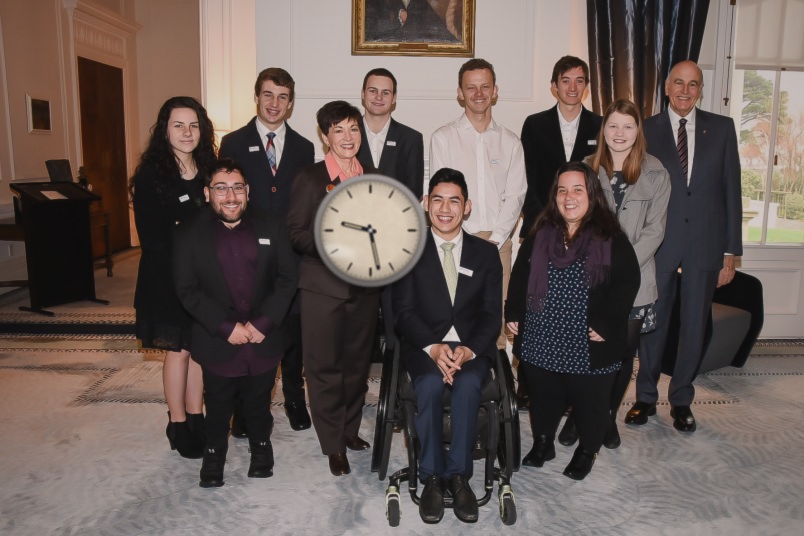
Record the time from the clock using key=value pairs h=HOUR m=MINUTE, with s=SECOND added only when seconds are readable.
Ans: h=9 m=28
